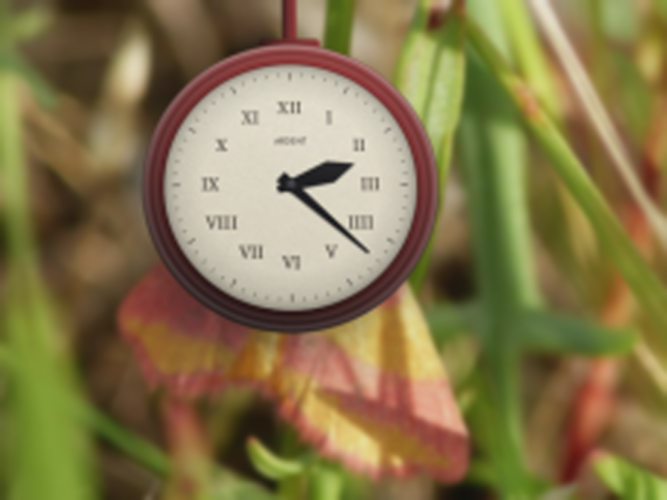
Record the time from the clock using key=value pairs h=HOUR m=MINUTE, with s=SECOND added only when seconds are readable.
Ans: h=2 m=22
